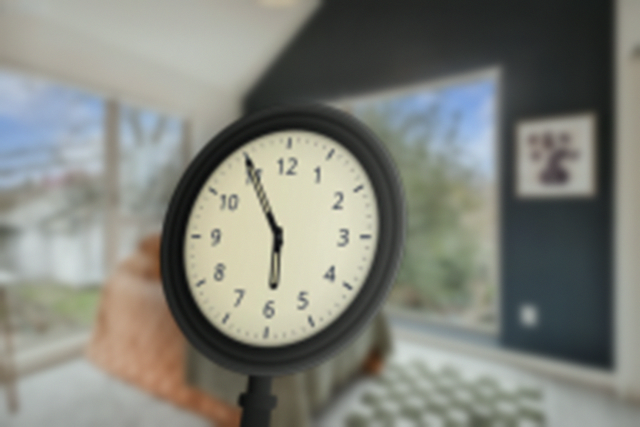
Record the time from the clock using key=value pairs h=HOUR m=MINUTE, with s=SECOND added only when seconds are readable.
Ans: h=5 m=55
